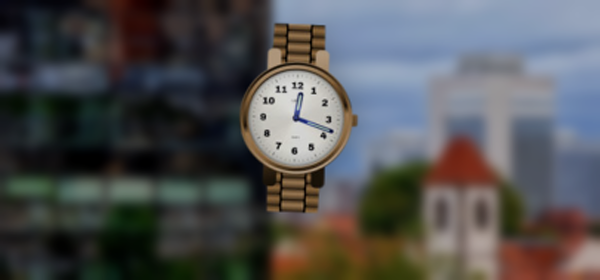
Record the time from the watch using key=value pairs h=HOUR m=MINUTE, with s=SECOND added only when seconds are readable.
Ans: h=12 m=18
